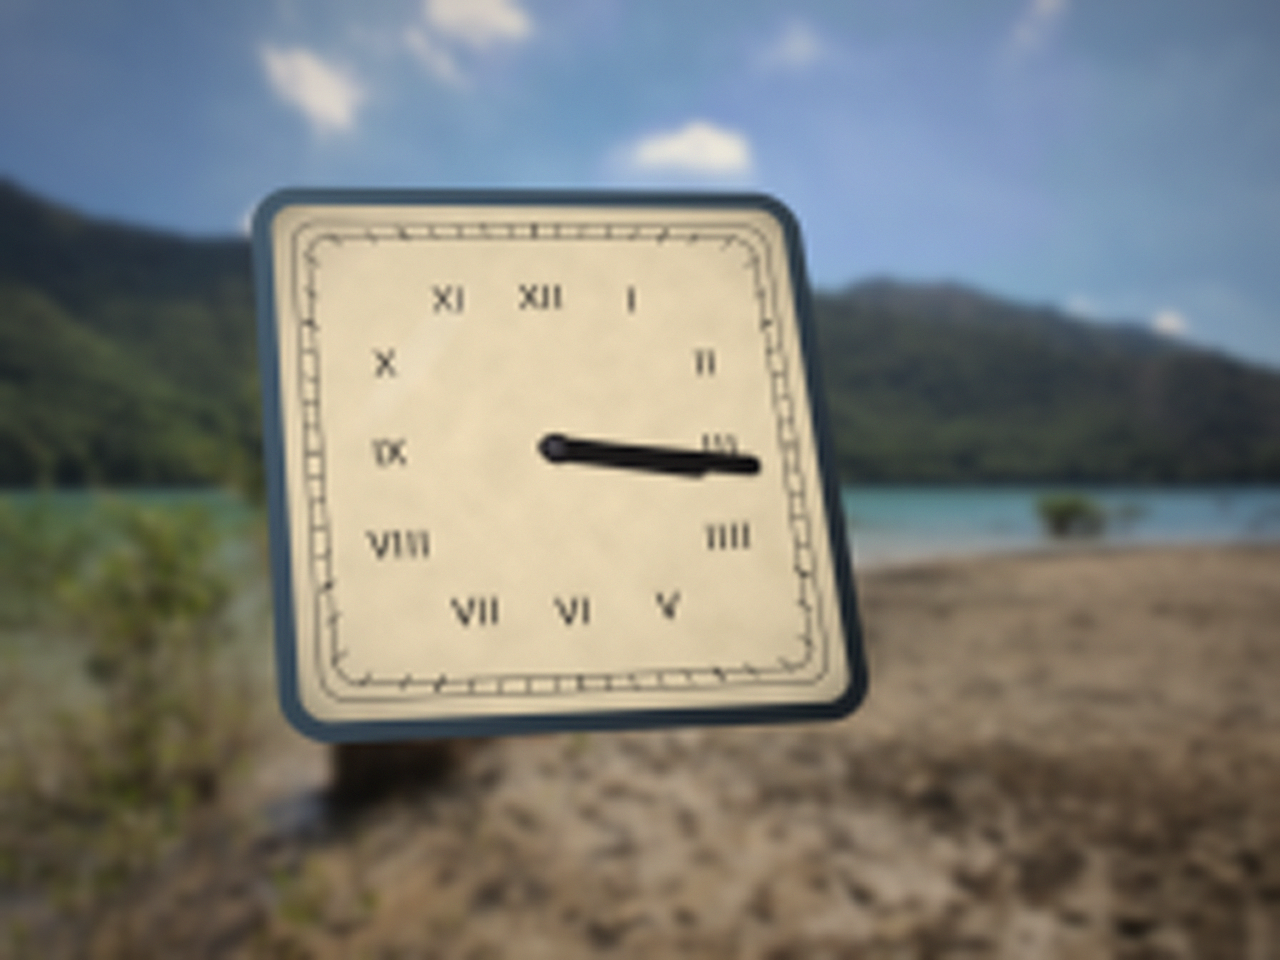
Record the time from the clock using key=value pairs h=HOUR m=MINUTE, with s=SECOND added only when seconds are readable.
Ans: h=3 m=16
